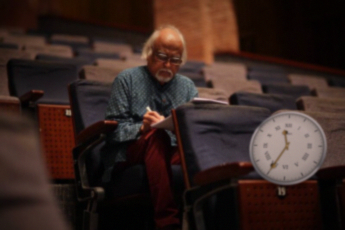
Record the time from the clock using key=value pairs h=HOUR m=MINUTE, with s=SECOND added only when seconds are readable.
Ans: h=11 m=35
